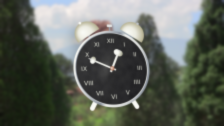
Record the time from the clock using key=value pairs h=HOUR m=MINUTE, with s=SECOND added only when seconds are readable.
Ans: h=12 m=49
